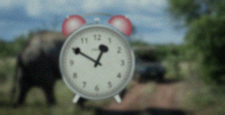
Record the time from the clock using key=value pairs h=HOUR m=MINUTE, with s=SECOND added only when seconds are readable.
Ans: h=12 m=50
